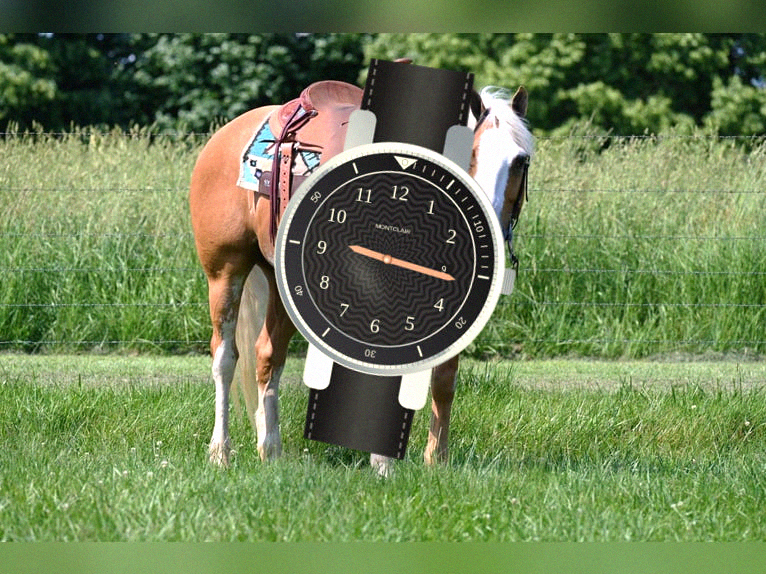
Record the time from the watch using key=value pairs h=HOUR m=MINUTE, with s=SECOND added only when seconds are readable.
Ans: h=9 m=16
